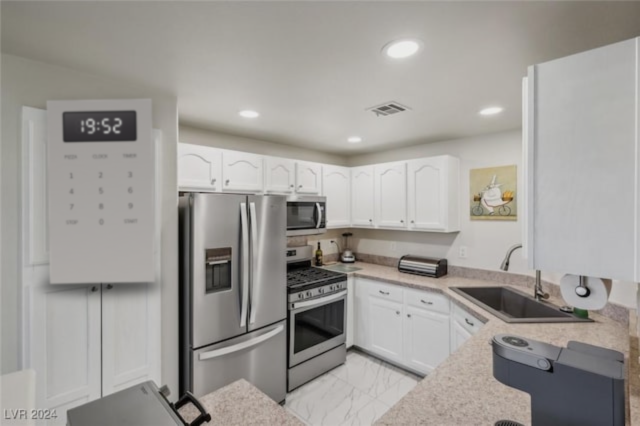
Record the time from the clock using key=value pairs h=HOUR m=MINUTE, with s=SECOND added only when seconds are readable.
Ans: h=19 m=52
